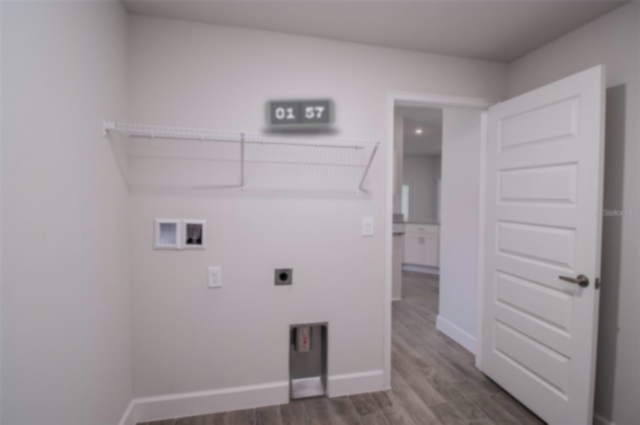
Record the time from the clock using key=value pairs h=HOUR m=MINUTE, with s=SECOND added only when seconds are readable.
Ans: h=1 m=57
